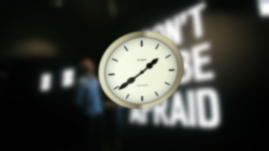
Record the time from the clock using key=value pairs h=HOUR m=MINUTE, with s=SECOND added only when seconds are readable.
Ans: h=1 m=39
